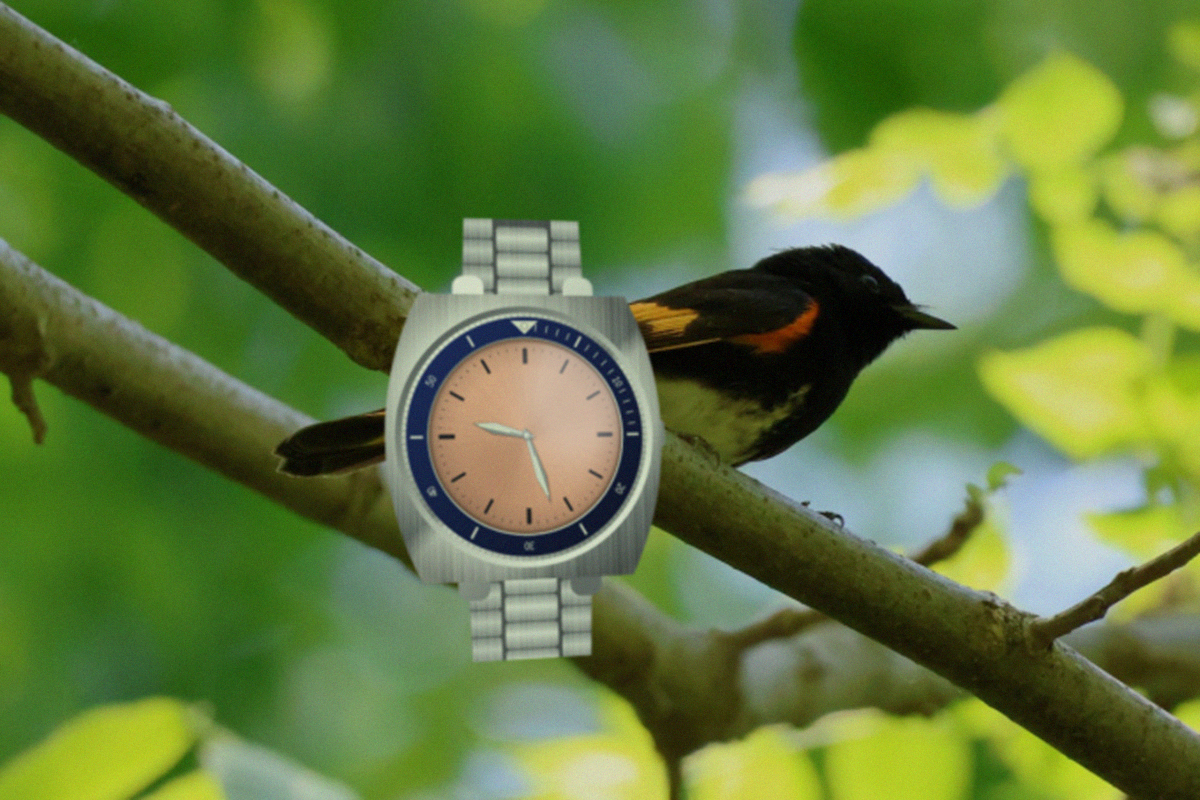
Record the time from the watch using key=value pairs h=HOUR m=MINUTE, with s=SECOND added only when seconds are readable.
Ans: h=9 m=27
